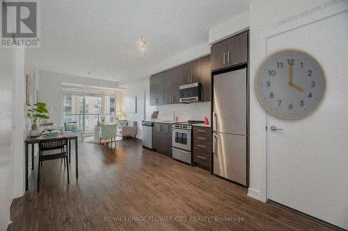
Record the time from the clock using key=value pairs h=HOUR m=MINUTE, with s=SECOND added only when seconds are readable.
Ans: h=4 m=0
